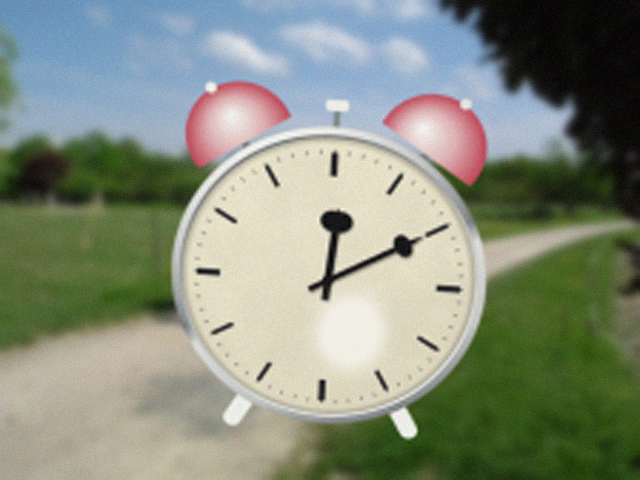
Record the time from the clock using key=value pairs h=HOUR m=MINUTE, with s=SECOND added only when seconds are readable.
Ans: h=12 m=10
